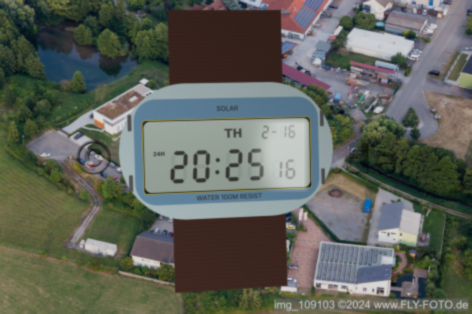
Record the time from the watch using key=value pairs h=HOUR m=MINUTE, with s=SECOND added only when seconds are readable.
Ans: h=20 m=25 s=16
